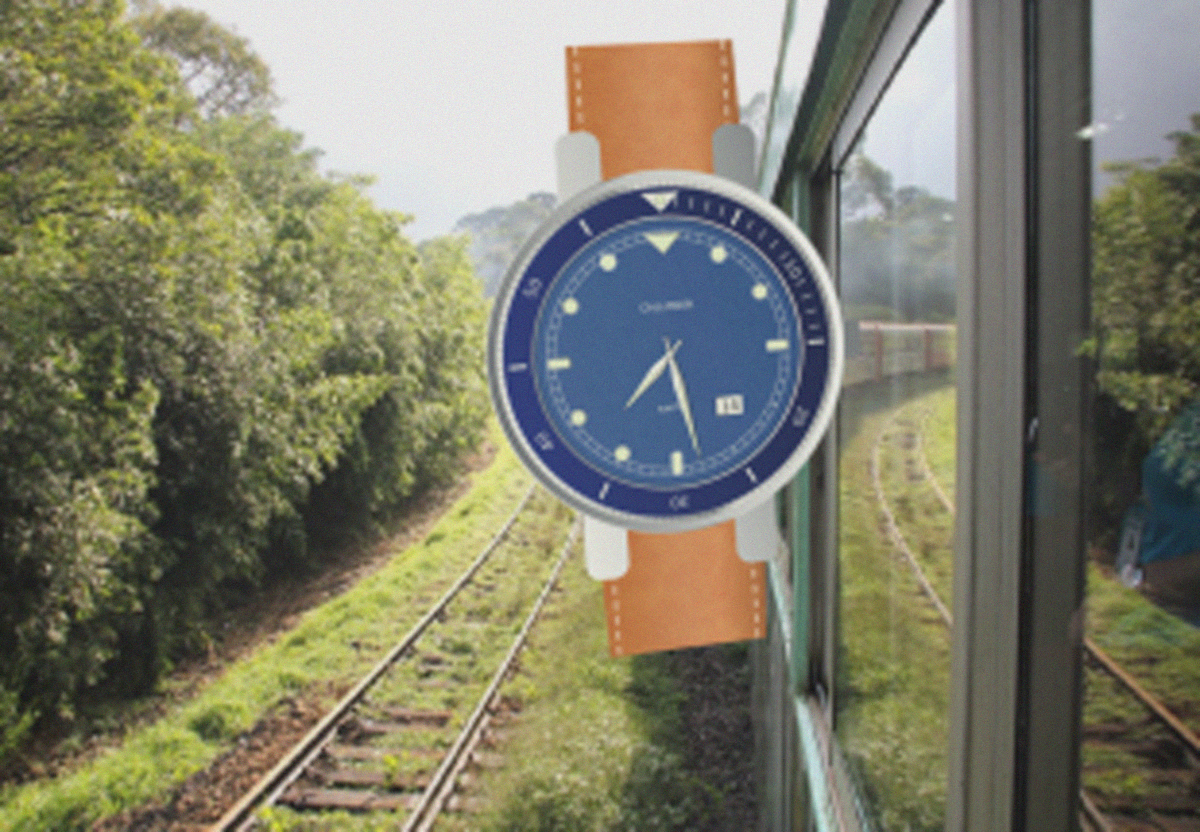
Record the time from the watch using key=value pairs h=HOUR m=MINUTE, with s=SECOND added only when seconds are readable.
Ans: h=7 m=28
